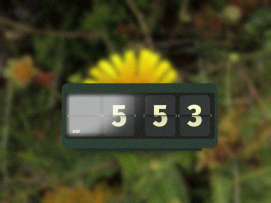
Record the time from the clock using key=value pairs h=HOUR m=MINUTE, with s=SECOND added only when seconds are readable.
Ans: h=5 m=53
